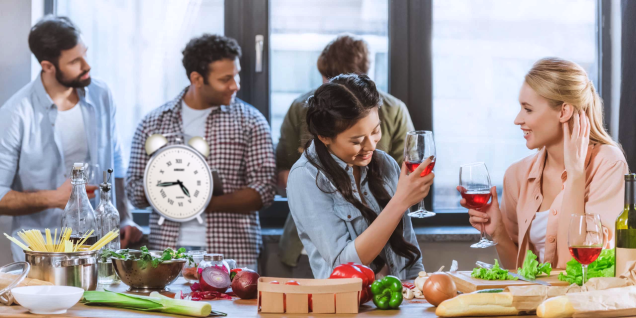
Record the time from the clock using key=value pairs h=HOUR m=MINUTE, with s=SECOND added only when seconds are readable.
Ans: h=4 m=44
